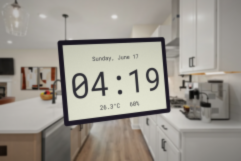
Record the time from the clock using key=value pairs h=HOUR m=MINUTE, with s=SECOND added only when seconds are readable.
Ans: h=4 m=19
